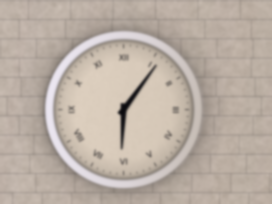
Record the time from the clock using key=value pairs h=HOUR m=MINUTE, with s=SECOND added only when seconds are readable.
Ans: h=6 m=6
